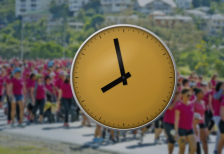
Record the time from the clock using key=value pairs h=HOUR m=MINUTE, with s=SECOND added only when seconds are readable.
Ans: h=7 m=58
